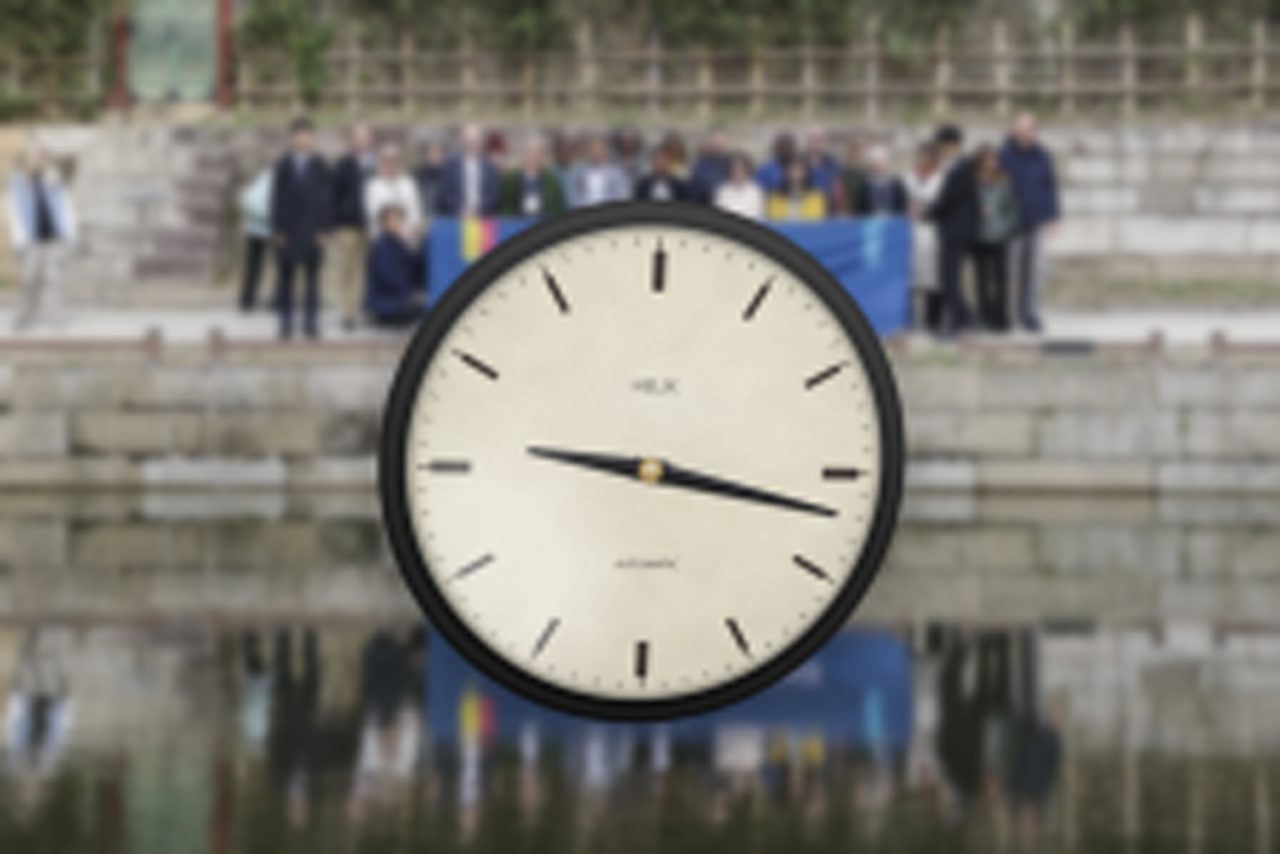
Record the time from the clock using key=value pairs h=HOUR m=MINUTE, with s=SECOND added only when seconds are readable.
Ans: h=9 m=17
